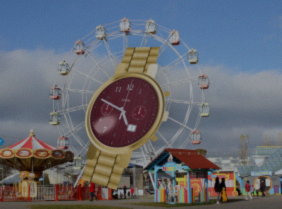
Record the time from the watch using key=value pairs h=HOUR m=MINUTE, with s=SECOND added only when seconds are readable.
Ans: h=4 m=48
